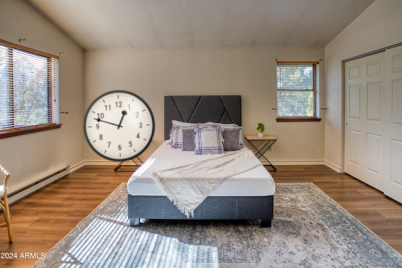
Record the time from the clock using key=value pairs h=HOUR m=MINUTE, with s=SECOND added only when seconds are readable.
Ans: h=12 m=48
